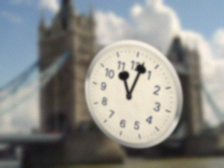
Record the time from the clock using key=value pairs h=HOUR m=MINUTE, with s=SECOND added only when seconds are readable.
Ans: h=11 m=2
